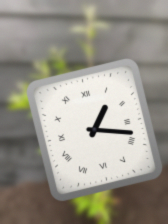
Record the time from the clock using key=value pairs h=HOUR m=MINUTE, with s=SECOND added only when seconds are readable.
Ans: h=1 m=18
